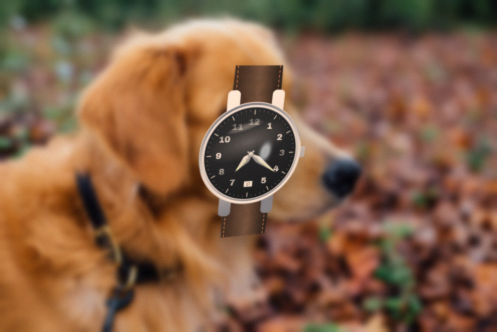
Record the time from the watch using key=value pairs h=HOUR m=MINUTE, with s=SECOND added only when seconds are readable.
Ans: h=7 m=21
